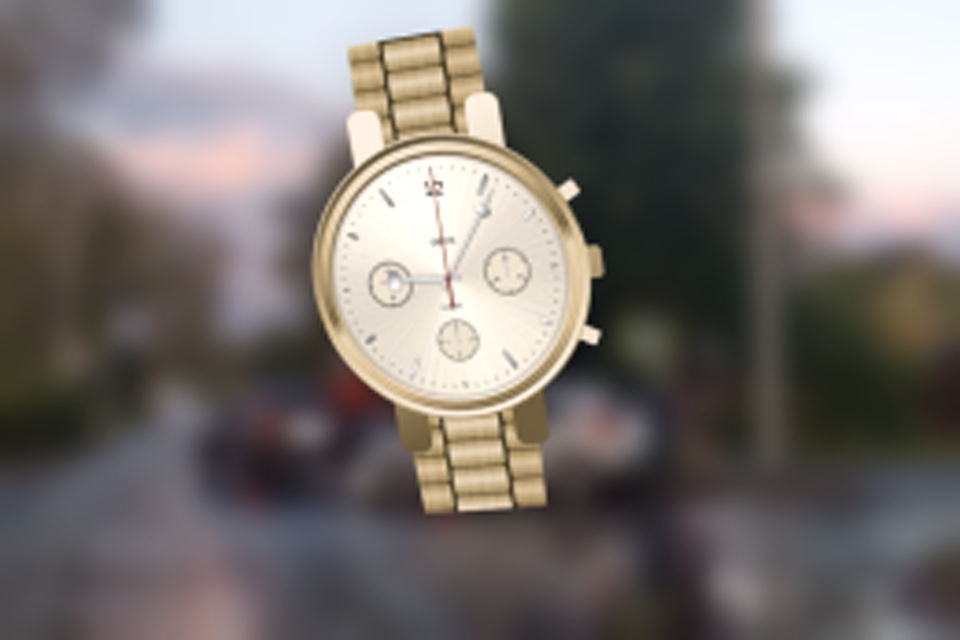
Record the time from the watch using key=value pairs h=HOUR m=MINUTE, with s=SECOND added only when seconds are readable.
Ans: h=9 m=6
